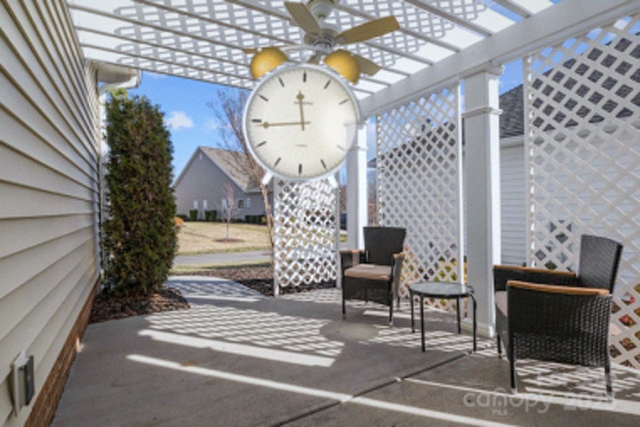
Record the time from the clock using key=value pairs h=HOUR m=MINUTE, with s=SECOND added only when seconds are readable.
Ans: h=11 m=44
